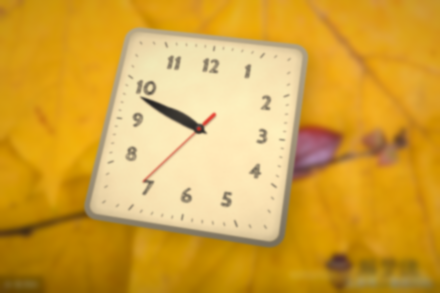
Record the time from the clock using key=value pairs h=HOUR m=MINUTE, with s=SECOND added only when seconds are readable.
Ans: h=9 m=48 s=36
